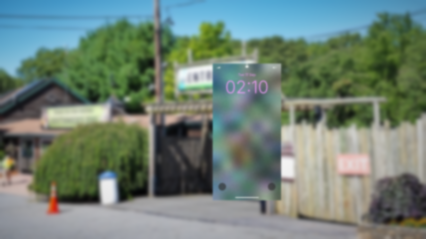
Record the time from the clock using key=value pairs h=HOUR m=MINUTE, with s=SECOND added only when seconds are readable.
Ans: h=2 m=10
